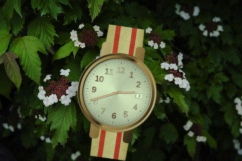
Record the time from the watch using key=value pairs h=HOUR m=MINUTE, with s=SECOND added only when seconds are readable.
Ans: h=2 m=41
